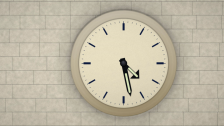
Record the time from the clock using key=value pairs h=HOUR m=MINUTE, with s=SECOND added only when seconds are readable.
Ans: h=4 m=28
